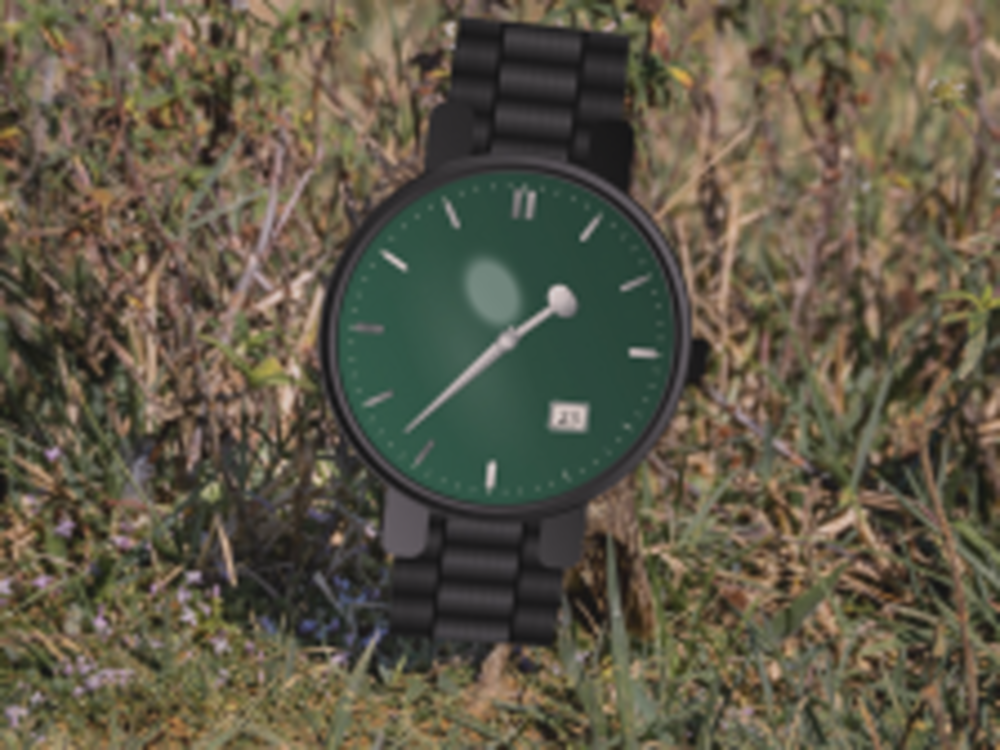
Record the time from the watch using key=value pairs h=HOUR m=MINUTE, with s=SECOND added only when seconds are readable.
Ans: h=1 m=37
